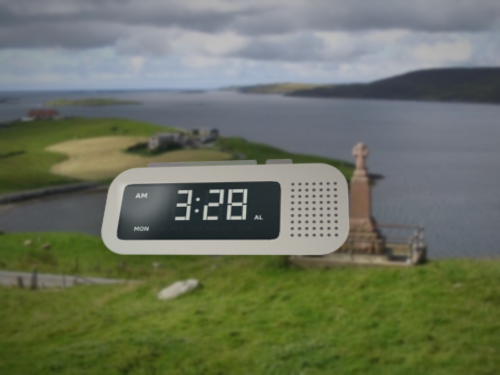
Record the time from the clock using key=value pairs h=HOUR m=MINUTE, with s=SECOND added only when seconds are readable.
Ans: h=3 m=28
